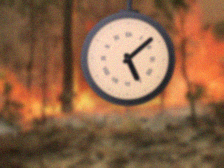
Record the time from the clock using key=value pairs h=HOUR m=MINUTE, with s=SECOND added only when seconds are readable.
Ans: h=5 m=8
